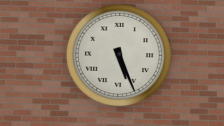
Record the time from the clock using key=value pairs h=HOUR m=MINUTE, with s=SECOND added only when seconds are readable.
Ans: h=5 m=26
